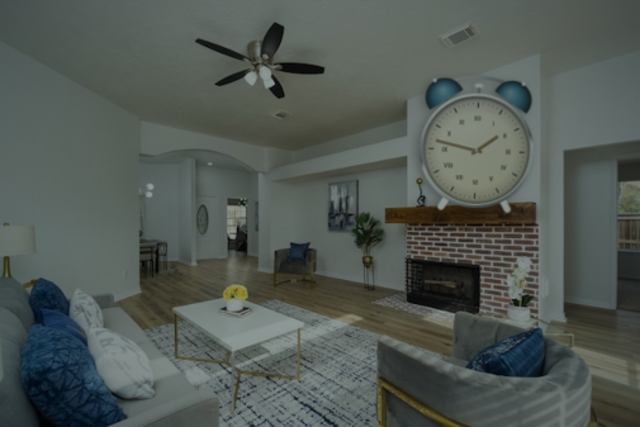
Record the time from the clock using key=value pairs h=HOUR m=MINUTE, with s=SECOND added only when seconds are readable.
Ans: h=1 m=47
